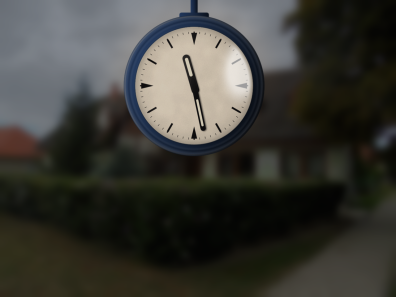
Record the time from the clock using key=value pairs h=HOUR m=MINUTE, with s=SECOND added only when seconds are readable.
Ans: h=11 m=28
